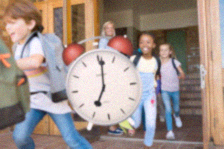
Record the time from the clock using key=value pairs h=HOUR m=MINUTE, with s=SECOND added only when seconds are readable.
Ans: h=7 m=1
